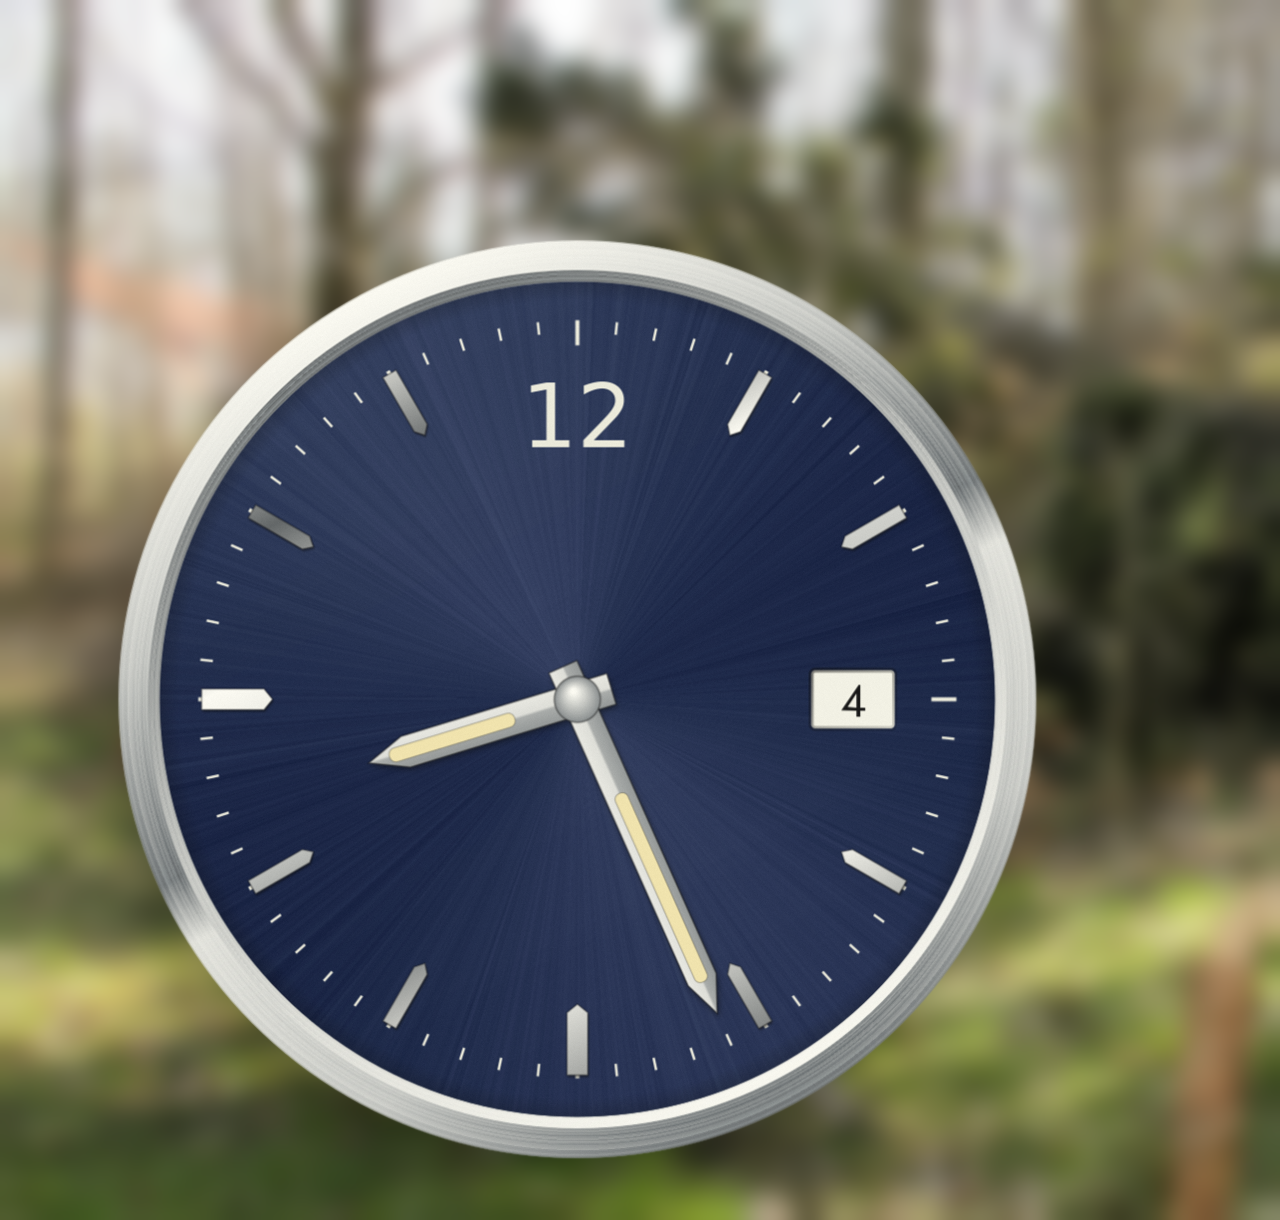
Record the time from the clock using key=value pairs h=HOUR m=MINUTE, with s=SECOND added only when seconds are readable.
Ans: h=8 m=26
